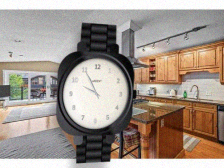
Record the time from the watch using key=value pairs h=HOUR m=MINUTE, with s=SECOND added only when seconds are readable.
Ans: h=9 m=55
